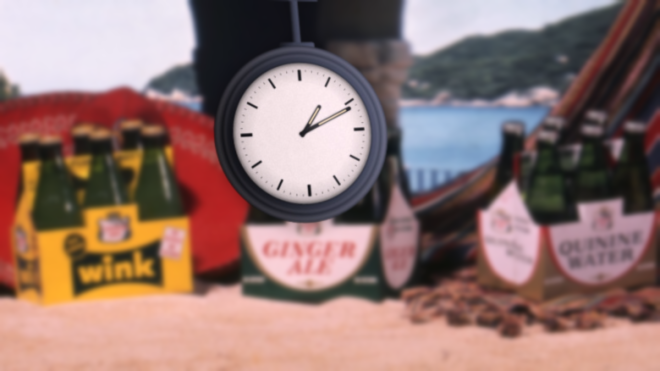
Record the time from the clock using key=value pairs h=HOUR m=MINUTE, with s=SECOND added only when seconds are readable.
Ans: h=1 m=11
